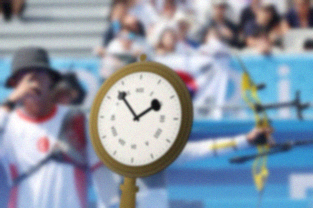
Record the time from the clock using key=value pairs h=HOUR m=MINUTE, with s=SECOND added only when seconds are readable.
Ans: h=1 m=53
